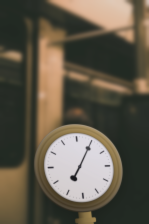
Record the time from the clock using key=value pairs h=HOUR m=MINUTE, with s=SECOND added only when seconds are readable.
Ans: h=7 m=5
